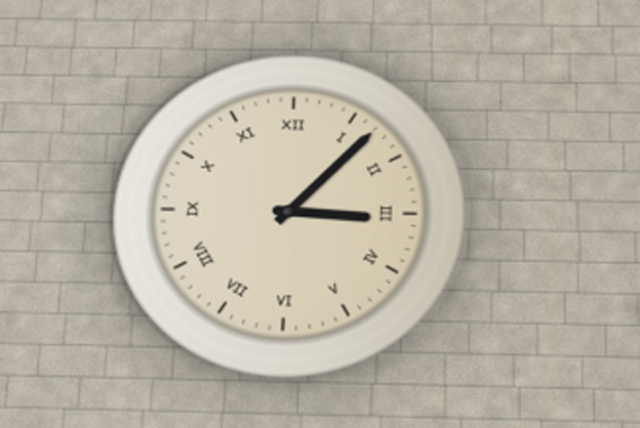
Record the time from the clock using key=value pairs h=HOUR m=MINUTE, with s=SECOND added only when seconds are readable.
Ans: h=3 m=7
